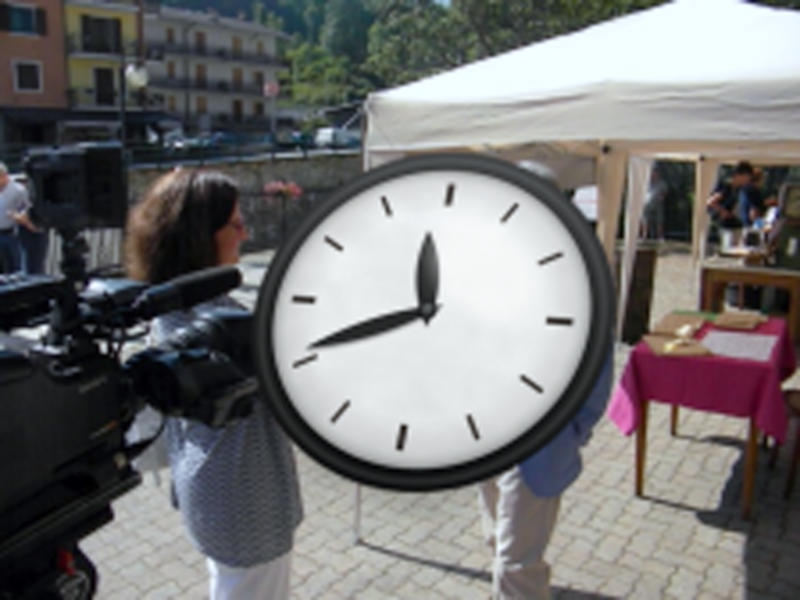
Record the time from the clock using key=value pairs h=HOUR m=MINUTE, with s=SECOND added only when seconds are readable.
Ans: h=11 m=41
